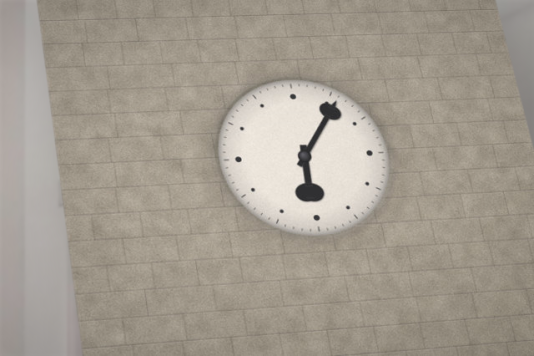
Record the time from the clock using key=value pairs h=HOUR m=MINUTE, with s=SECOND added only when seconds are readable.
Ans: h=6 m=6
